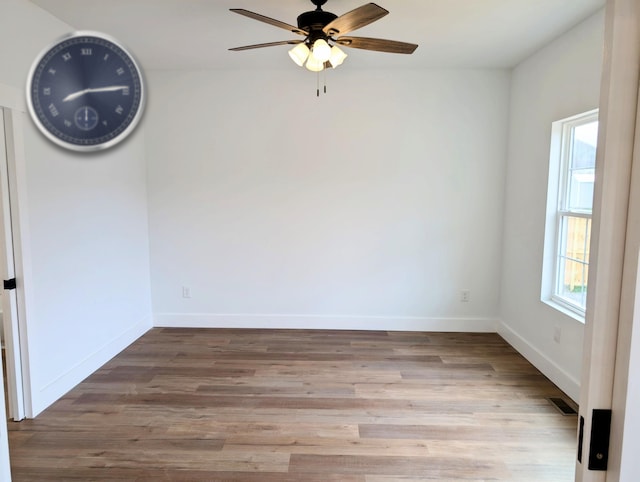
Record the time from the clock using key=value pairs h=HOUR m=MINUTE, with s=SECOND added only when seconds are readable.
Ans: h=8 m=14
